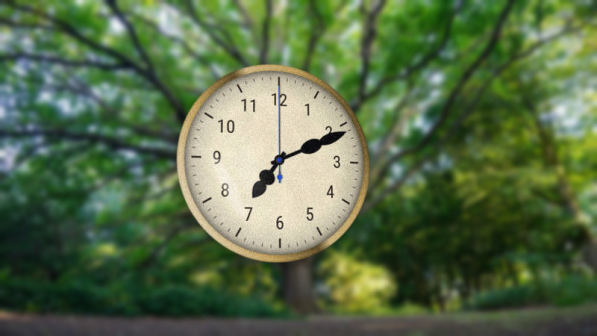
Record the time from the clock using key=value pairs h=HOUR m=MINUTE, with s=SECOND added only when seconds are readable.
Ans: h=7 m=11 s=0
